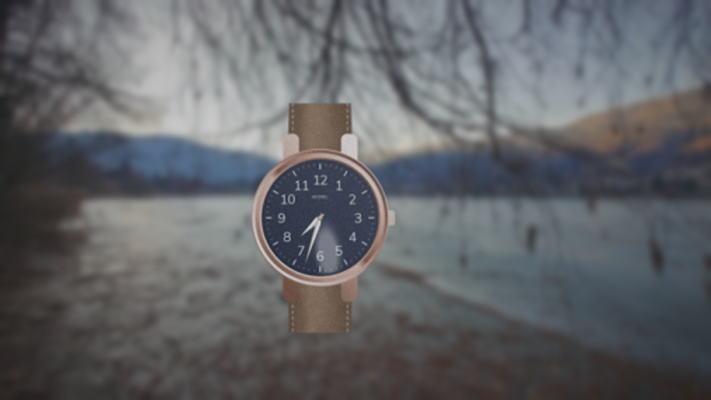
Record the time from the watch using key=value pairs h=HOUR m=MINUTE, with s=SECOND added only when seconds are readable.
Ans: h=7 m=33
